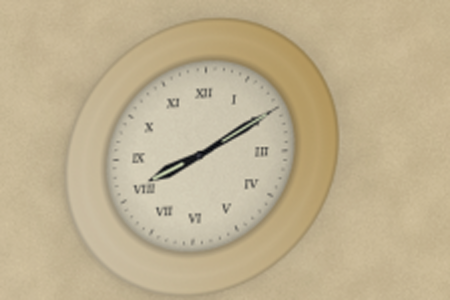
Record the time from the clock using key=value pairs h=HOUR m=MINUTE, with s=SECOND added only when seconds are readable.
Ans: h=8 m=10
